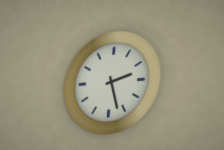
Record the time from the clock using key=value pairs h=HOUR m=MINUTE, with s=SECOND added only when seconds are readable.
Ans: h=2 m=27
